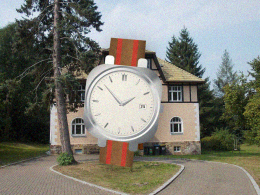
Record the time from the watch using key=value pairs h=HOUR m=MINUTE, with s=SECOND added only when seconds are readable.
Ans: h=1 m=52
